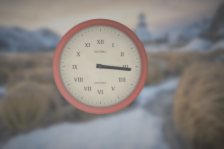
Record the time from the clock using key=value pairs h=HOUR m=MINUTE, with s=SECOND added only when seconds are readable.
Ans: h=3 m=16
